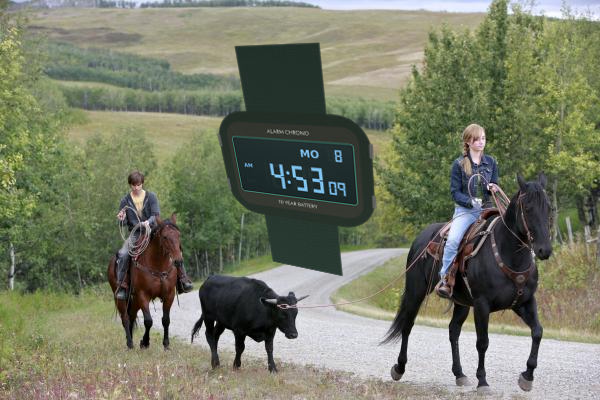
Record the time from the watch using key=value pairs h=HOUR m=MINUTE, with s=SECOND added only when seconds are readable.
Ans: h=4 m=53 s=9
